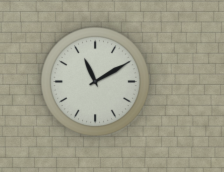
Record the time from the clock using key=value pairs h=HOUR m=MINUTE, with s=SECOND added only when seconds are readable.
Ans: h=11 m=10
